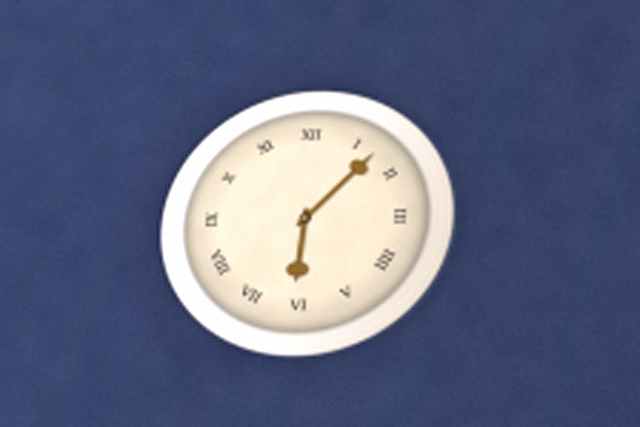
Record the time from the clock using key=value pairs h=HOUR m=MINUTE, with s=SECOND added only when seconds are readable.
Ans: h=6 m=7
